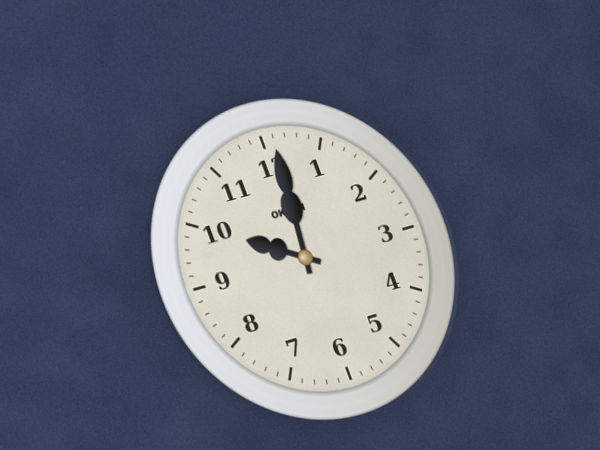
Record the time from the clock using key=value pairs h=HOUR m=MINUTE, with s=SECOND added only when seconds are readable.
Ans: h=10 m=1
